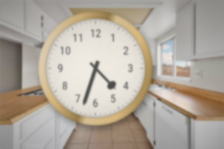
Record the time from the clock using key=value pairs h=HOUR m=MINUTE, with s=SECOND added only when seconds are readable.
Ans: h=4 m=33
